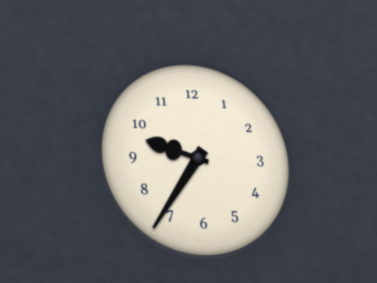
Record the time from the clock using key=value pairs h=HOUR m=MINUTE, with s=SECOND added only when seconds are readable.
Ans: h=9 m=36
